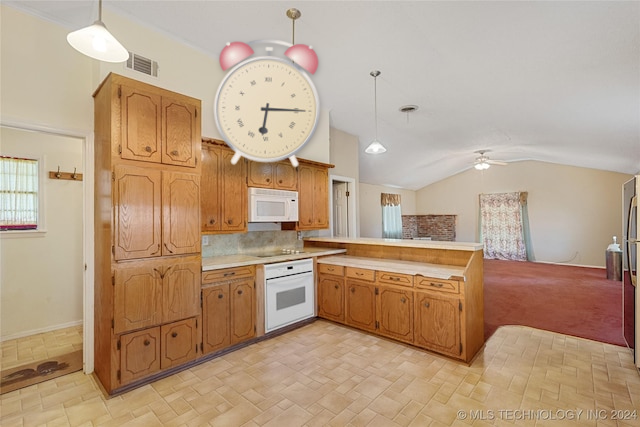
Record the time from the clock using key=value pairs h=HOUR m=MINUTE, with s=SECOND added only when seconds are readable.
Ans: h=6 m=15
